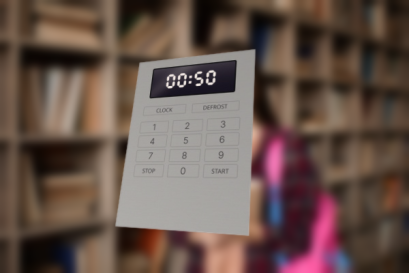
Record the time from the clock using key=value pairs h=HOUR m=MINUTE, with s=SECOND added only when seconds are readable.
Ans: h=0 m=50
